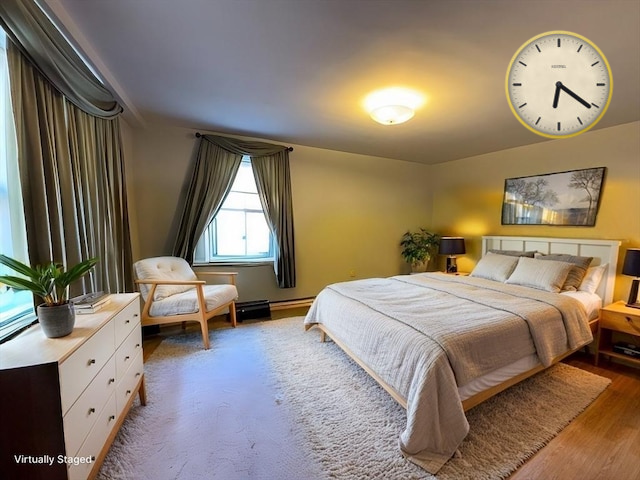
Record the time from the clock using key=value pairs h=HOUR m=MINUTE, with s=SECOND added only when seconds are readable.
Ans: h=6 m=21
